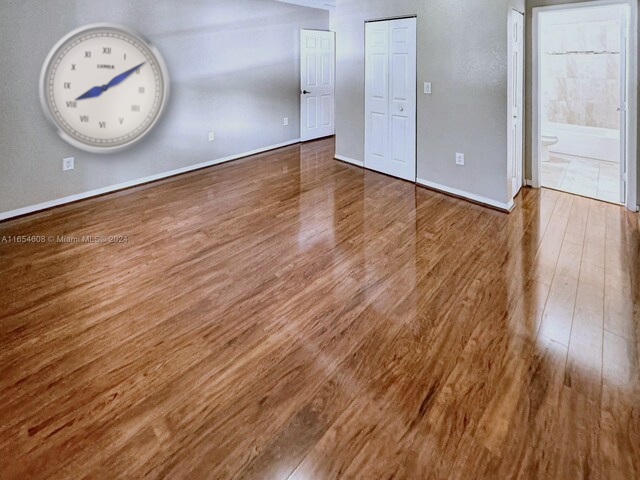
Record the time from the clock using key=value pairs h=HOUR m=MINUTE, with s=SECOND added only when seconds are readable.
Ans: h=8 m=9
